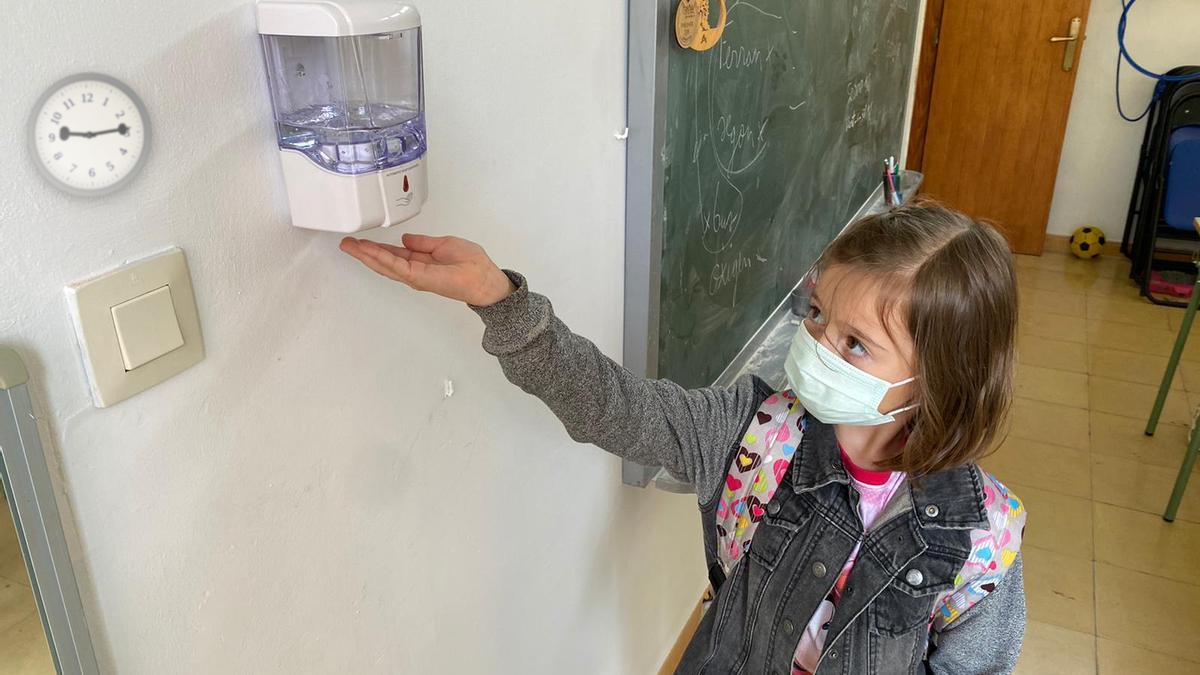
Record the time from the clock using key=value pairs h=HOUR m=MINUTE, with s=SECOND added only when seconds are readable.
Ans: h=9 m=14
